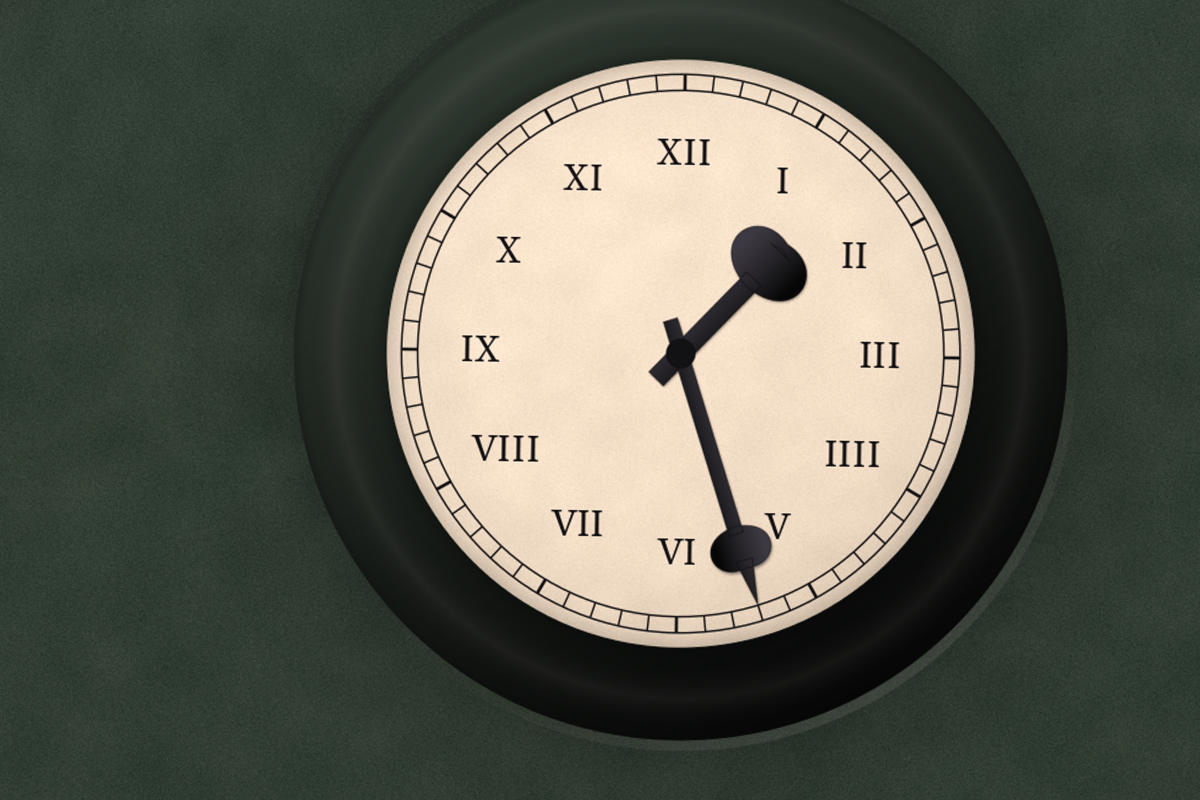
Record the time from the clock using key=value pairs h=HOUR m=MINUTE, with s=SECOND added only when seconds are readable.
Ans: h=1 m=27
